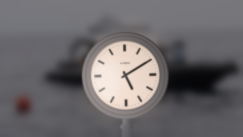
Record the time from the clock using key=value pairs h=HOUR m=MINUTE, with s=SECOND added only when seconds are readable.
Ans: h=5 m=10
